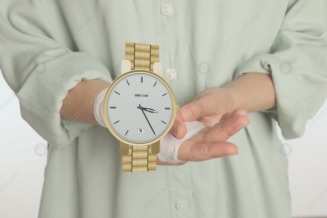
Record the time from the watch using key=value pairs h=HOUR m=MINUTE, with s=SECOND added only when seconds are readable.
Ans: h=3 m=25
